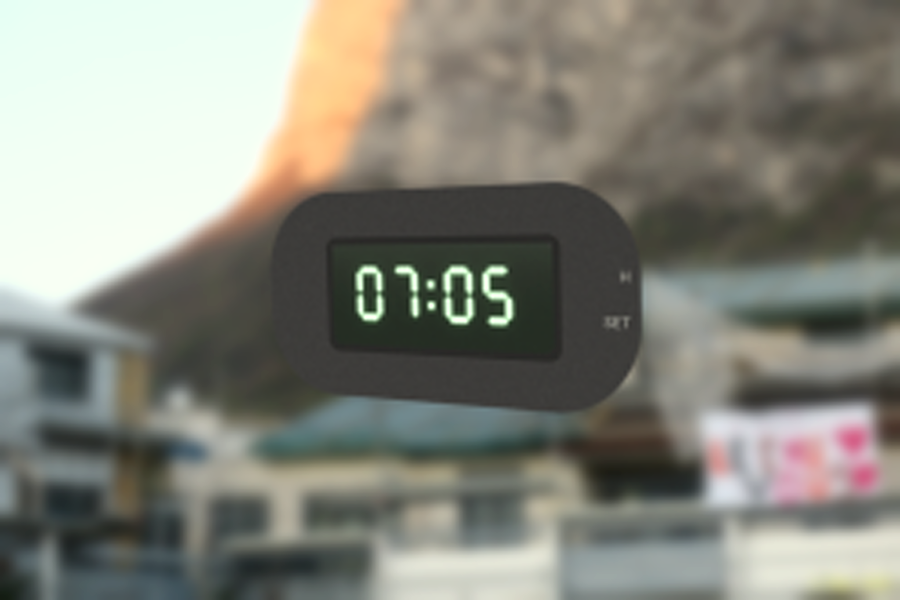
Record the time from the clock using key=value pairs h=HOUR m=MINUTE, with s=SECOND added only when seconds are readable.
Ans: h=7 m=5
